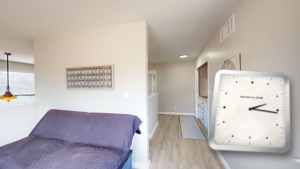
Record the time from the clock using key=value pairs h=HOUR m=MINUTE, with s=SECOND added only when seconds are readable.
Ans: h=2 m=16
